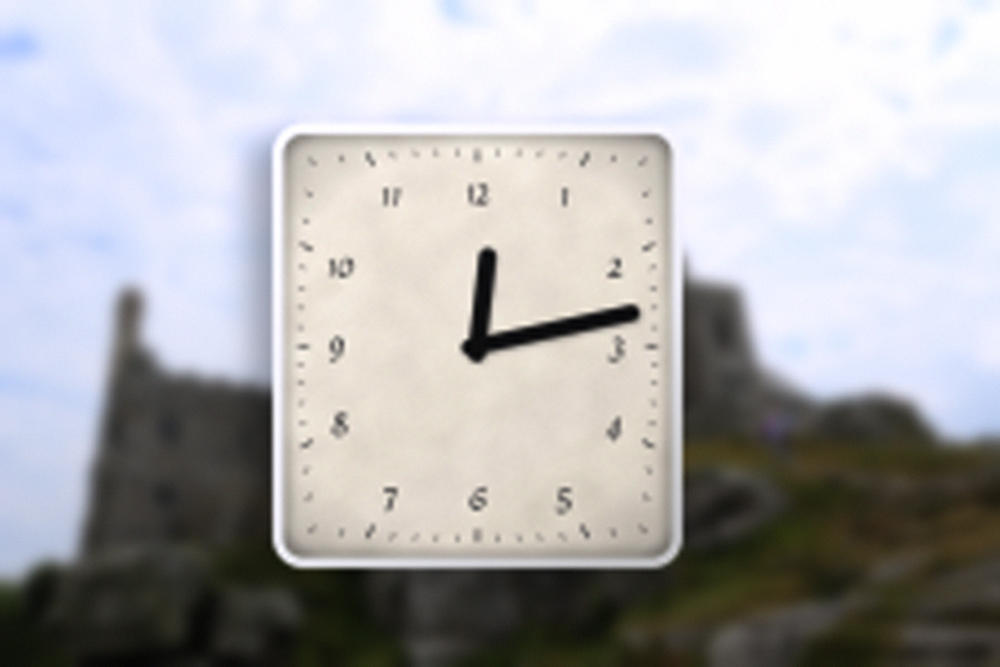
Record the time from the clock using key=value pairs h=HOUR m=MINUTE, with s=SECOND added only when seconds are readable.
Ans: h=12 m=13
